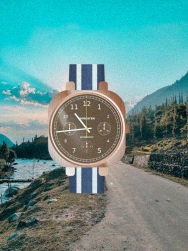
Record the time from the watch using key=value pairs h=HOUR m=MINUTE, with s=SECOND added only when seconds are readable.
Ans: h=10 m=44
